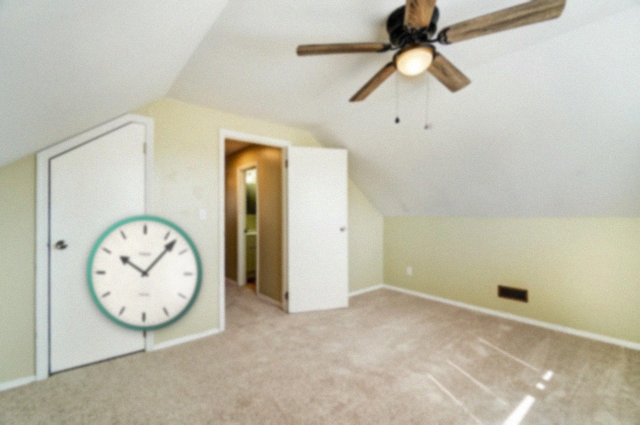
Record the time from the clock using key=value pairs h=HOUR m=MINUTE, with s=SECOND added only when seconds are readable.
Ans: h=10 m=7
